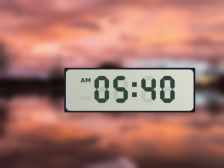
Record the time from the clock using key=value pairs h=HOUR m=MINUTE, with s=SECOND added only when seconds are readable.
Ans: h=5 m=40
